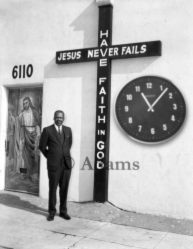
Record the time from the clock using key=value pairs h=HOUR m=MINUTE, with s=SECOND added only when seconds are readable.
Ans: h=11 m=7
